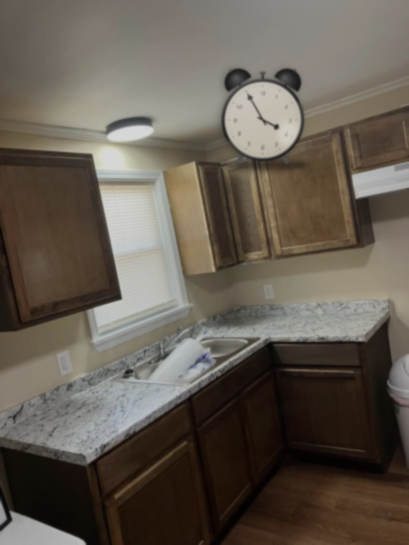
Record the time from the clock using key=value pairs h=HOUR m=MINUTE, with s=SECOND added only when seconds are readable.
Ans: h=3 m=55
